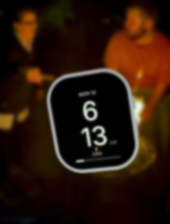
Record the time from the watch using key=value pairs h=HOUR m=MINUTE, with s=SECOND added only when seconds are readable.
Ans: h=6 m=13
